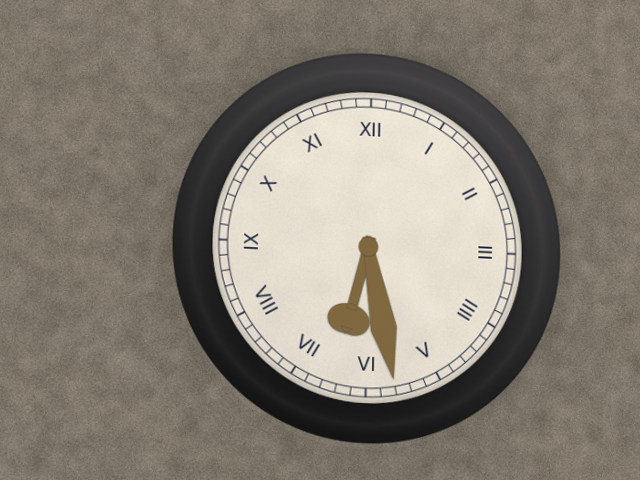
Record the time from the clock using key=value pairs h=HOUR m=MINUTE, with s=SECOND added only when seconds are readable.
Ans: h=6 m=28
